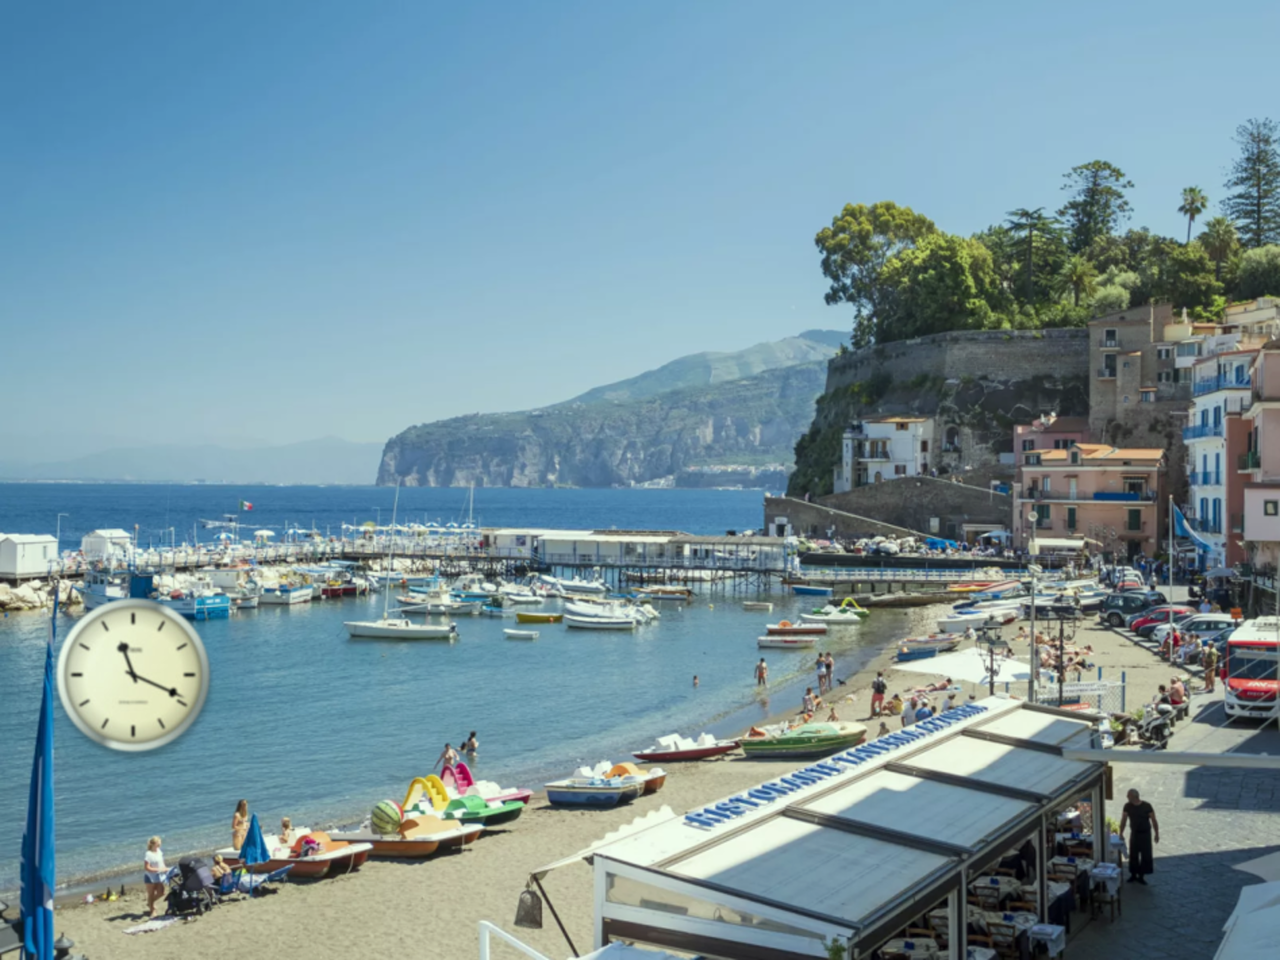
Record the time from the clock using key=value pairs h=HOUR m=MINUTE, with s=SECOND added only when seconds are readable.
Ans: h=11 m=19
